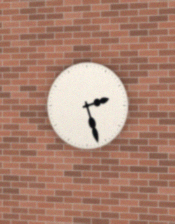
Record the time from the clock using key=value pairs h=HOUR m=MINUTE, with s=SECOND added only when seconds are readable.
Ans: h=2 m=27
